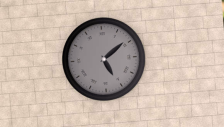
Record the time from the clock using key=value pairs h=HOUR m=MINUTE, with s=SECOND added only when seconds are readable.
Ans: h=5 m=9
